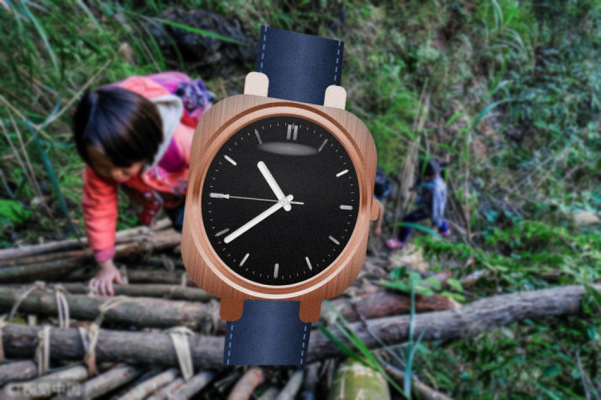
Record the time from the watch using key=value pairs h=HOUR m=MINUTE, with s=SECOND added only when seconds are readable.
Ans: h=10 m=38 s=45
